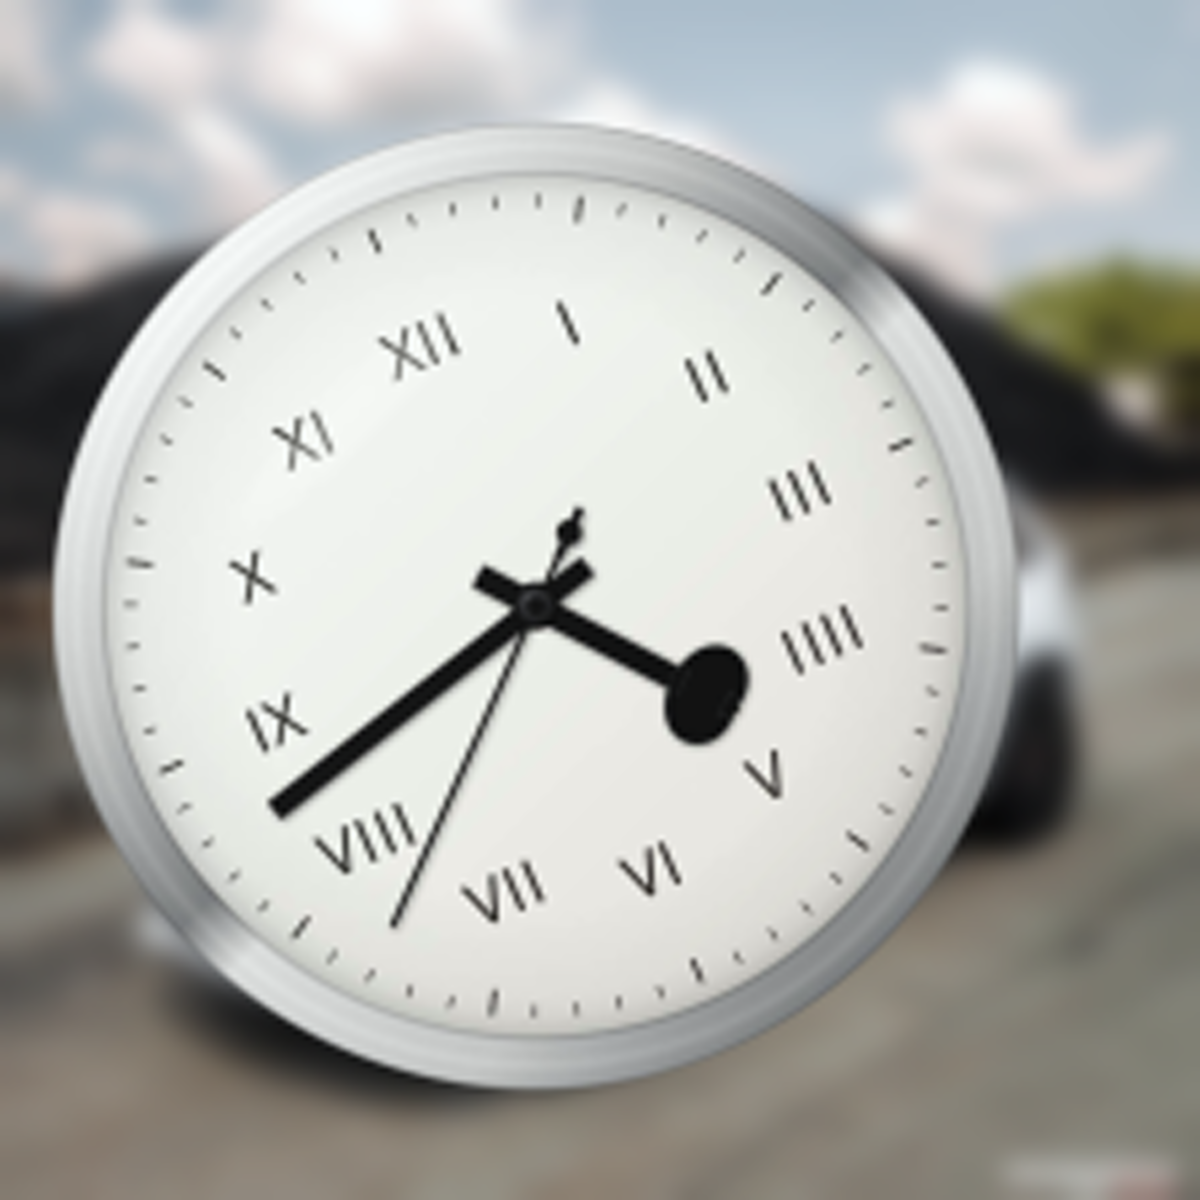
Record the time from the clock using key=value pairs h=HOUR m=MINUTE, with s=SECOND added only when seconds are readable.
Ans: h=4 m=42 s=38
